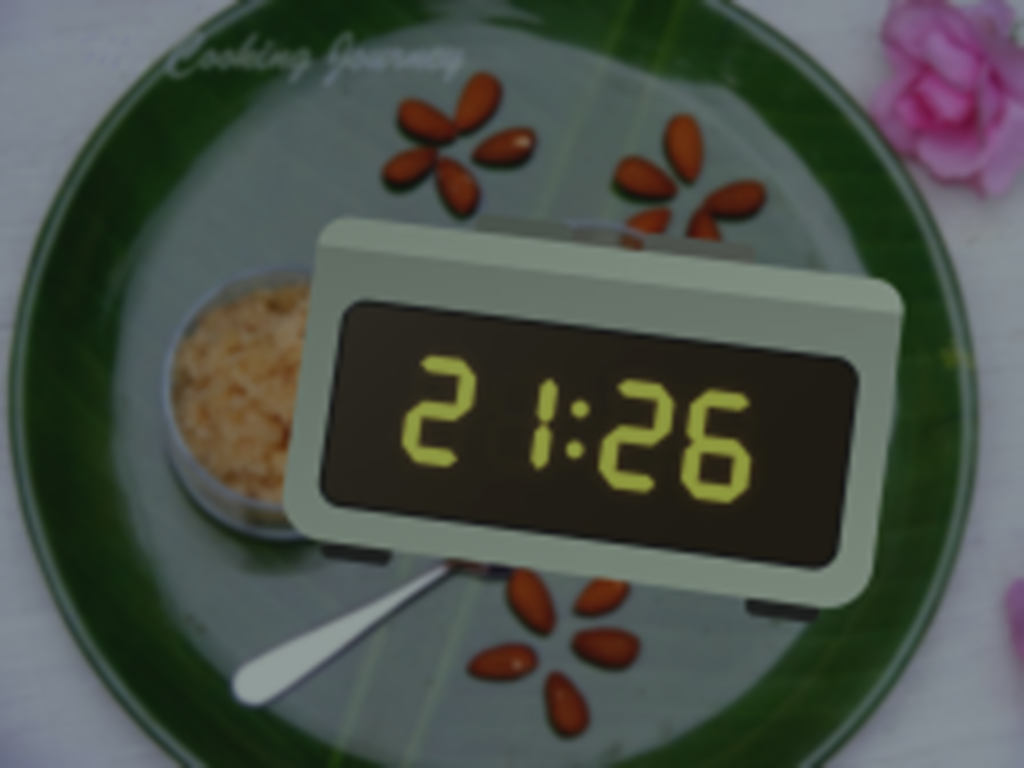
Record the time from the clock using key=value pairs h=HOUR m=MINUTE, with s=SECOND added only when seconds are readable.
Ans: h=21 m=26
